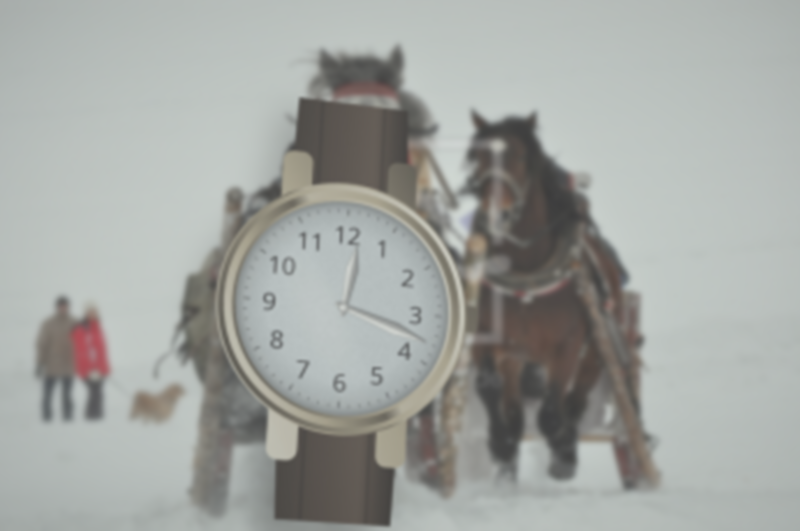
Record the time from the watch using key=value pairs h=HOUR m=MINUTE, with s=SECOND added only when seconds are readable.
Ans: h=12 m=18
